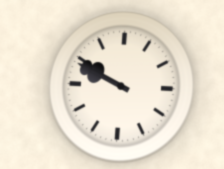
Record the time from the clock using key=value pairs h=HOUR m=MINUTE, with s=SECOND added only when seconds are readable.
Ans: h=9 m=49
